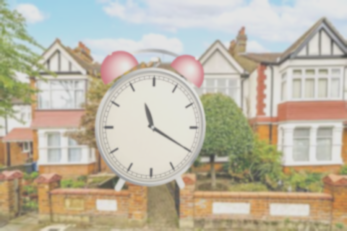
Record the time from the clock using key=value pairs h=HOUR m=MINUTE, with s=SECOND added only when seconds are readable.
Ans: h=11 m=20
